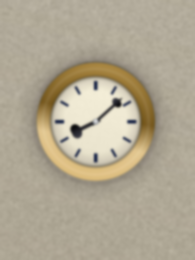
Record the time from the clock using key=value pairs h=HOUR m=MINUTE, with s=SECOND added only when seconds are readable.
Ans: h=8 m=8
